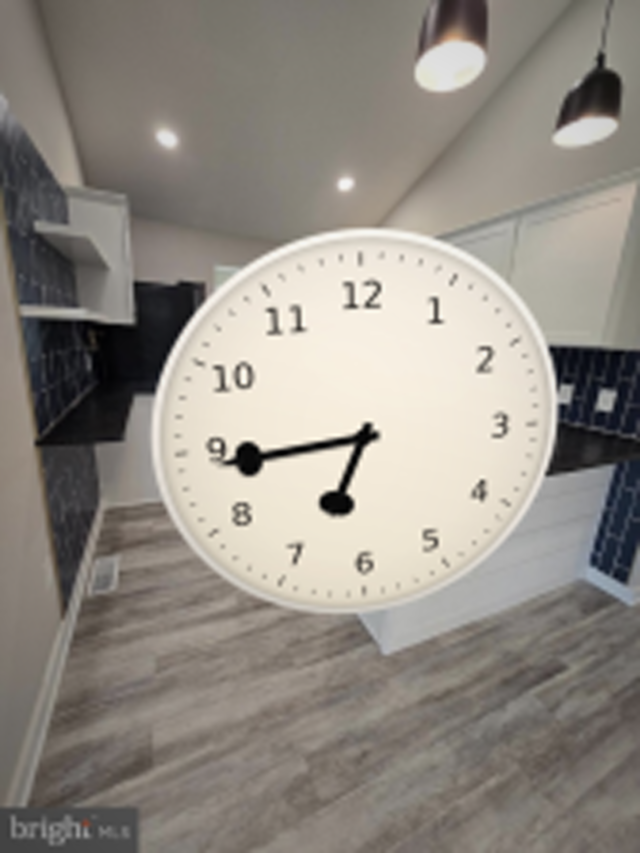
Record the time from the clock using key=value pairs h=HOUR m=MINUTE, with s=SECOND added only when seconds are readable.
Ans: h=6 m=44
